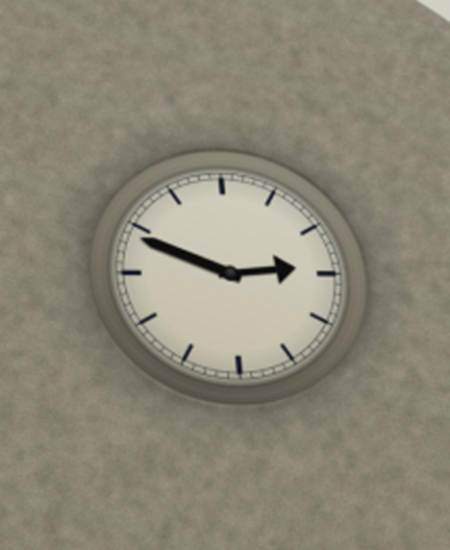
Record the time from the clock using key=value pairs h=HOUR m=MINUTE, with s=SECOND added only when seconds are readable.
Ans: h=2 m=49
